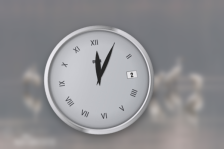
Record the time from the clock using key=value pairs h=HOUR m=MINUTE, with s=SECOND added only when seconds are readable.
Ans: h=12 m=5
